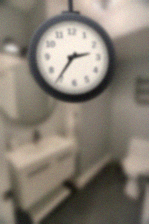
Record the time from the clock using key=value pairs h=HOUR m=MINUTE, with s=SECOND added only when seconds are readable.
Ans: h=2 m=36
